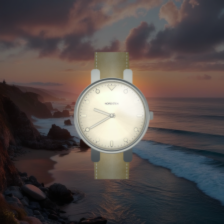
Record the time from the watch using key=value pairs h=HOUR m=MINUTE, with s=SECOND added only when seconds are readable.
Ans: h=9 m=40
